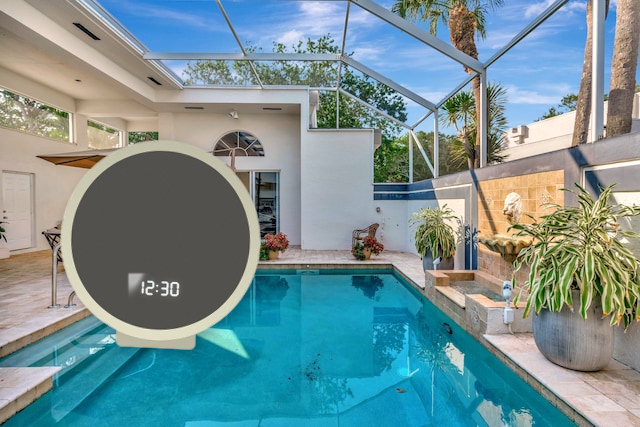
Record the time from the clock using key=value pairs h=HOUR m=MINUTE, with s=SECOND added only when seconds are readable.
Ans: h=12 m=30
